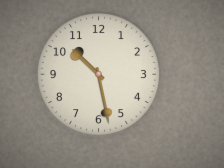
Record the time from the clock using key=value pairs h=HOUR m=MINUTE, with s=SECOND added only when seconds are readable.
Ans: h=10 m=28
